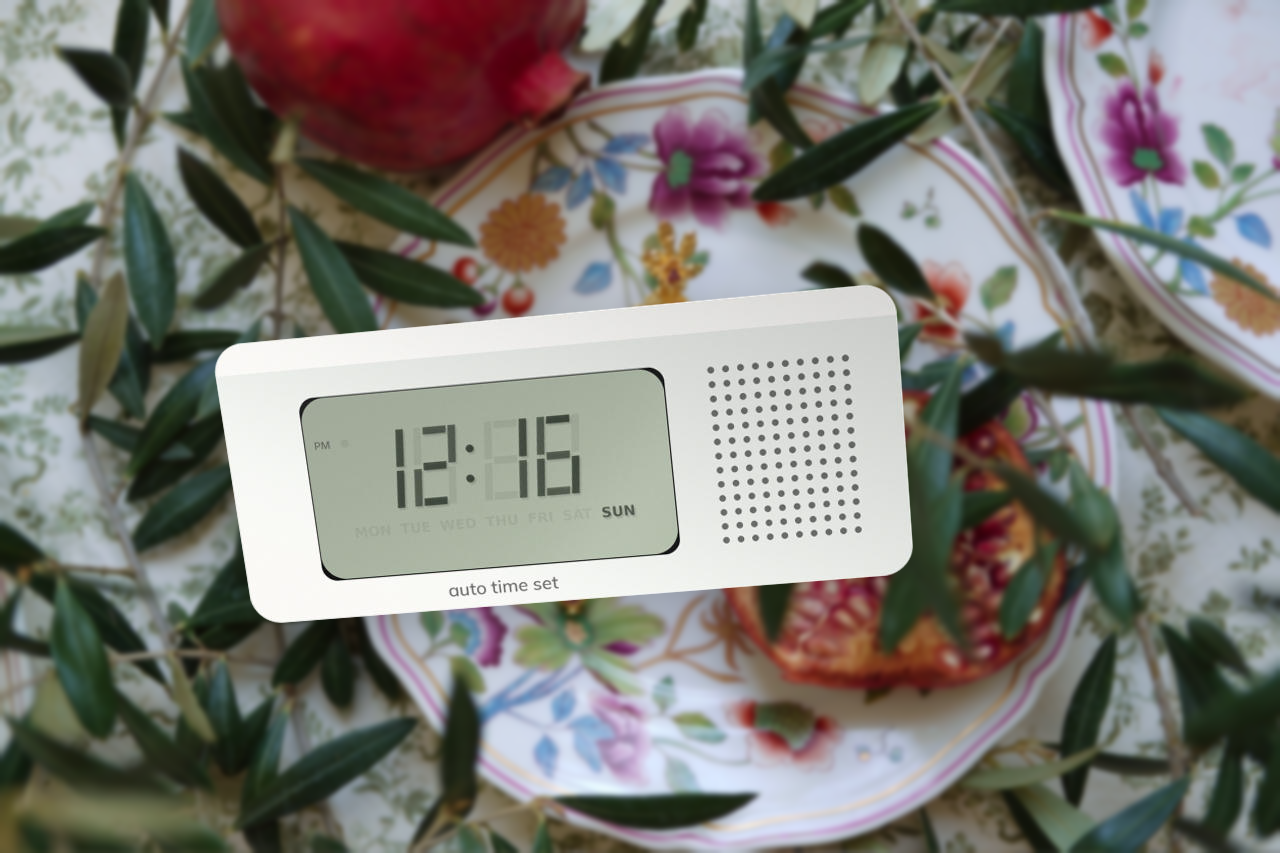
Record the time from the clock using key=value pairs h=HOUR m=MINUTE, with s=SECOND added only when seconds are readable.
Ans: h=12 m=16
